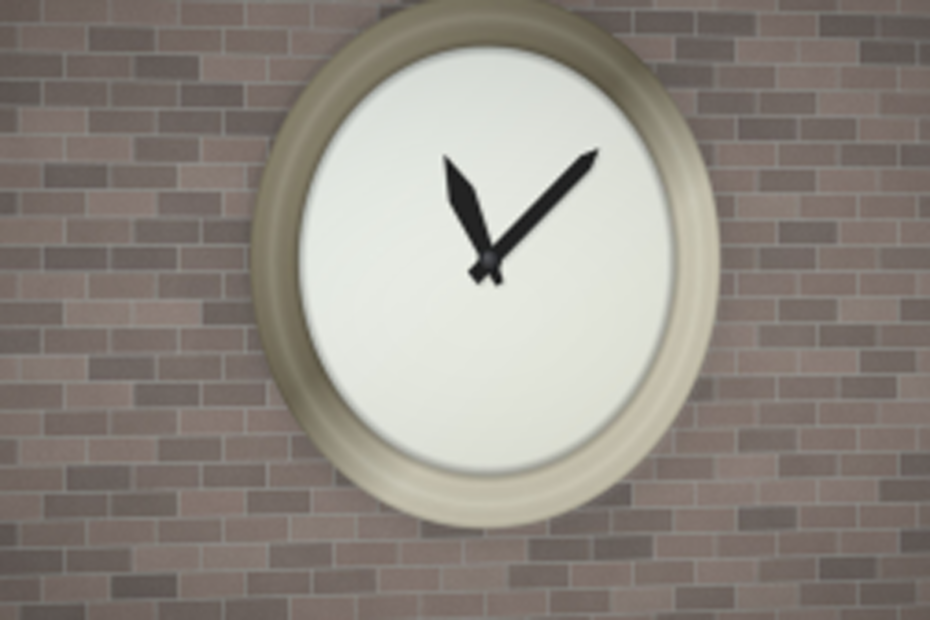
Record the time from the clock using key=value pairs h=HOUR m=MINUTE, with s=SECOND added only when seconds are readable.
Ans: h=11 m=8
